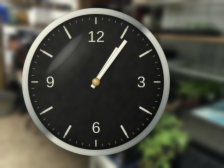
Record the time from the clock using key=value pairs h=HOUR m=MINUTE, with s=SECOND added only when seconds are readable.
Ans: h=1 m=6
